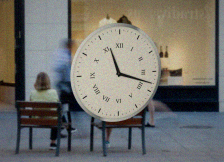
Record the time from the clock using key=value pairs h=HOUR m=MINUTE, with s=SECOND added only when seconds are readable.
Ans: h=11 m=18
